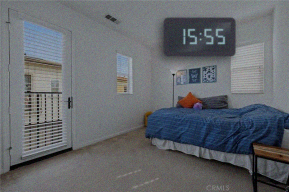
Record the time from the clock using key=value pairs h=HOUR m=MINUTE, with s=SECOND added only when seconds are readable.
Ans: h=15 m=55
